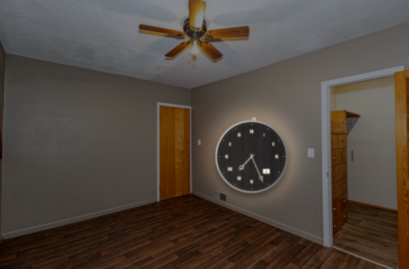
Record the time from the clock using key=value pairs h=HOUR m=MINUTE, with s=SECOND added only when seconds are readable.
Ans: h=7 m=26
